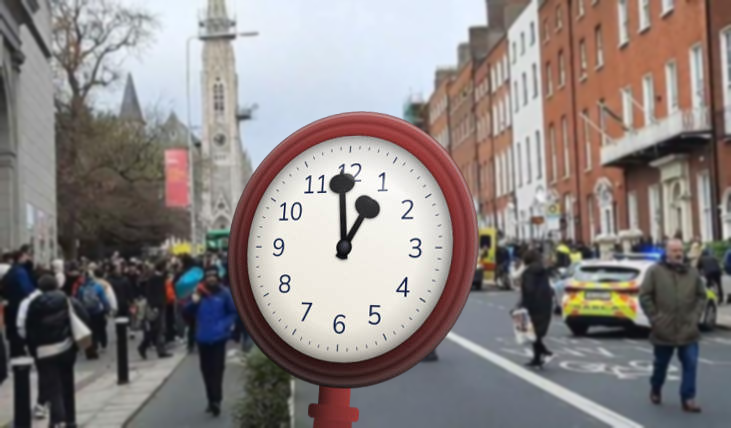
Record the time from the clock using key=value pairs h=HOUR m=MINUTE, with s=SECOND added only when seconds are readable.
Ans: h=12 m=59
